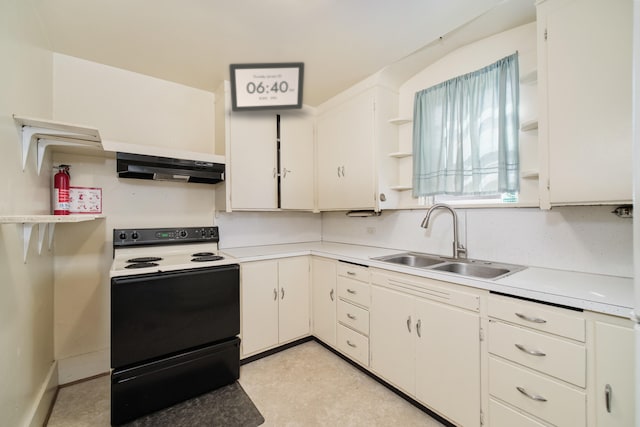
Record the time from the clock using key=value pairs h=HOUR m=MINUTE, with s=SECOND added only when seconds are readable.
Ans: h=6 m=40
